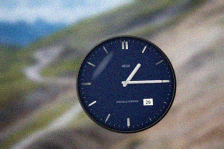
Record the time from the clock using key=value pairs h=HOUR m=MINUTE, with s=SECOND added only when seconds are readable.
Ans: h=1 m=15
